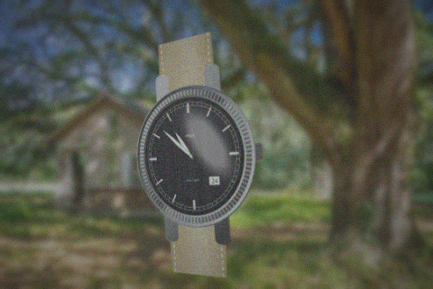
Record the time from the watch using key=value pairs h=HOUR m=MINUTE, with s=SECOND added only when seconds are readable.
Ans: h=10 m=52
